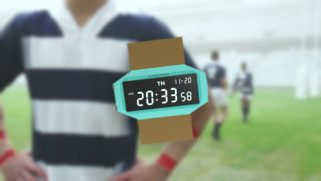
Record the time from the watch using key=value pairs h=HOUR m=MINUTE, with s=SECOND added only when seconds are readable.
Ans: h=20 m=33 s=58
